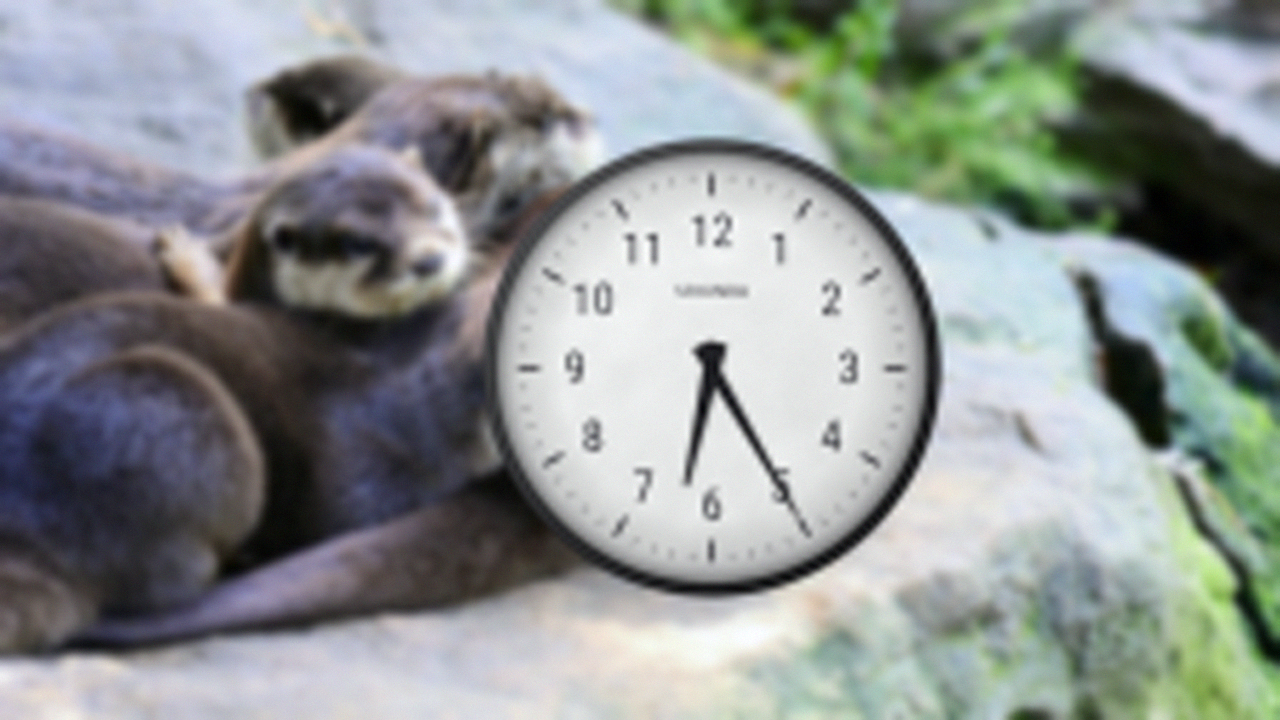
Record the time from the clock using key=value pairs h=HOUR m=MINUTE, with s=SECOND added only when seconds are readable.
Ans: h=6 m=25
